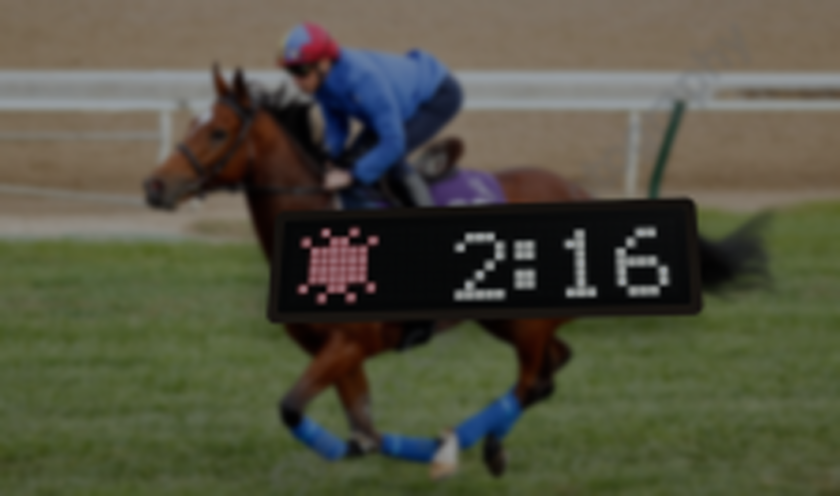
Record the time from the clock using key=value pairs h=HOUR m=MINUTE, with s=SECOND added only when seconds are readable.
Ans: h=2 m=16
